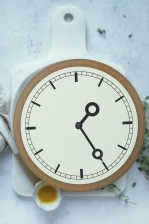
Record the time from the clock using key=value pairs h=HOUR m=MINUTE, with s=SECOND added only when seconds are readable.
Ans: h=1 m=25
